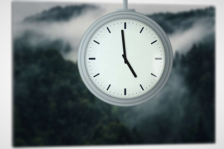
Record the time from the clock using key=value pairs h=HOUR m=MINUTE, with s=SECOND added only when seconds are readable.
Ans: h=4 m=59
